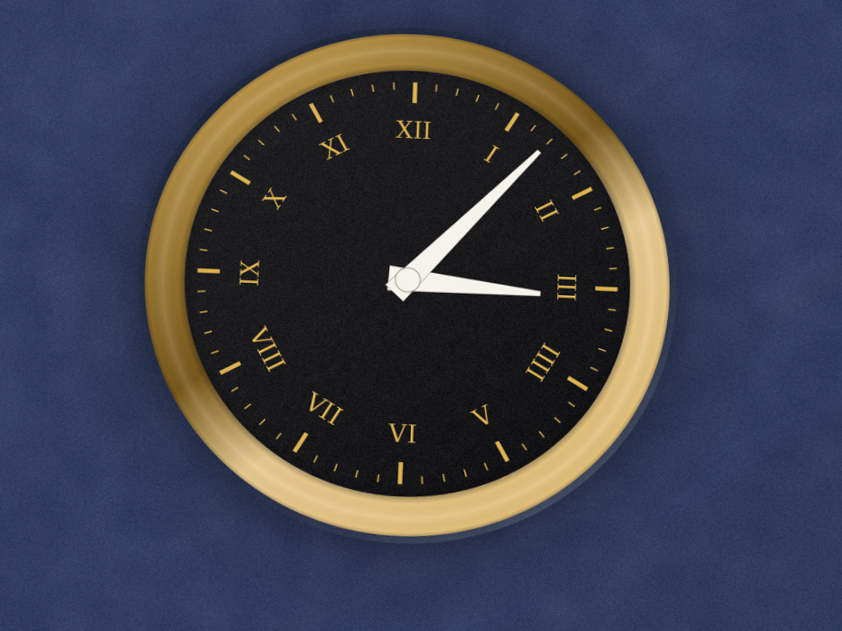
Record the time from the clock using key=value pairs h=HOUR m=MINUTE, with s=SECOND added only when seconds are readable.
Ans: h=3 m=7
